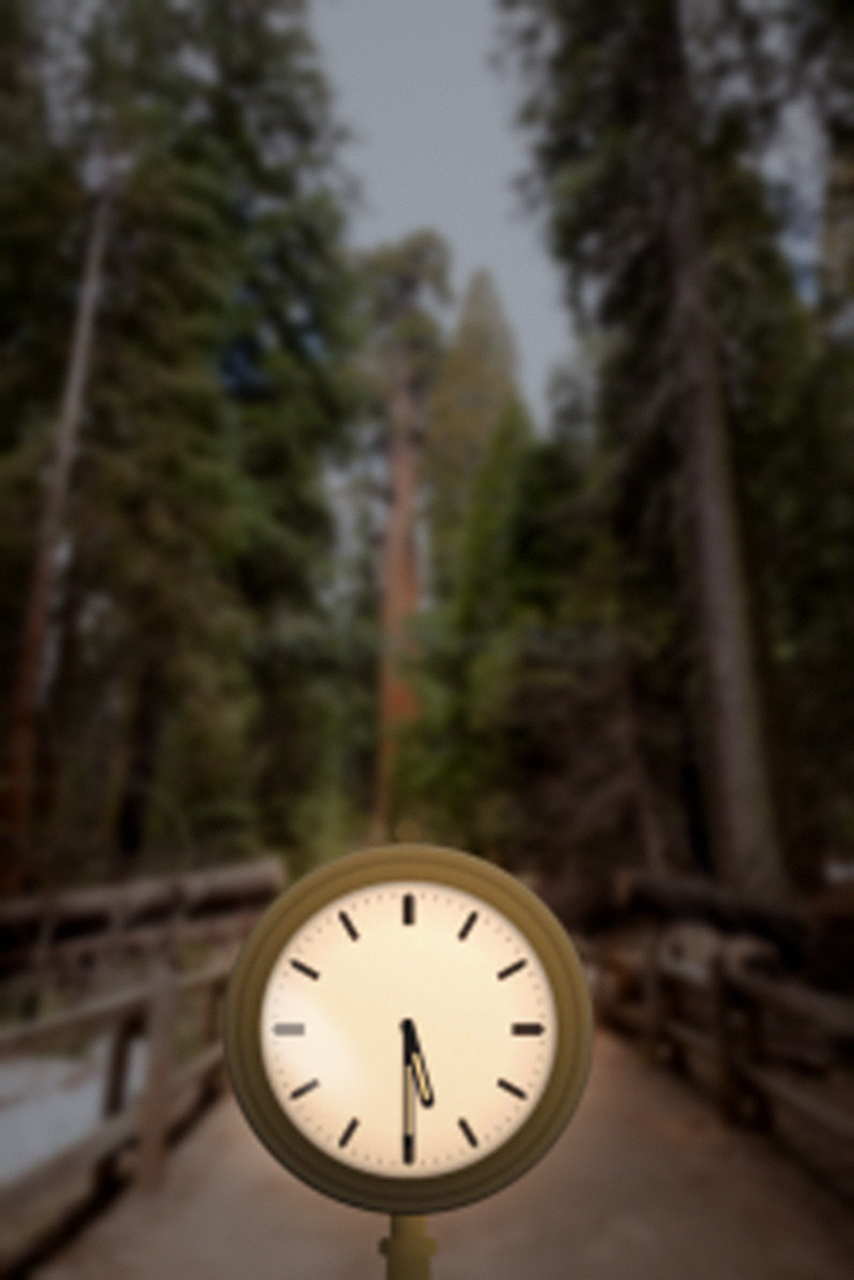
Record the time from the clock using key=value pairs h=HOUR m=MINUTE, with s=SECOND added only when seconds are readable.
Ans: h=5 m=30
